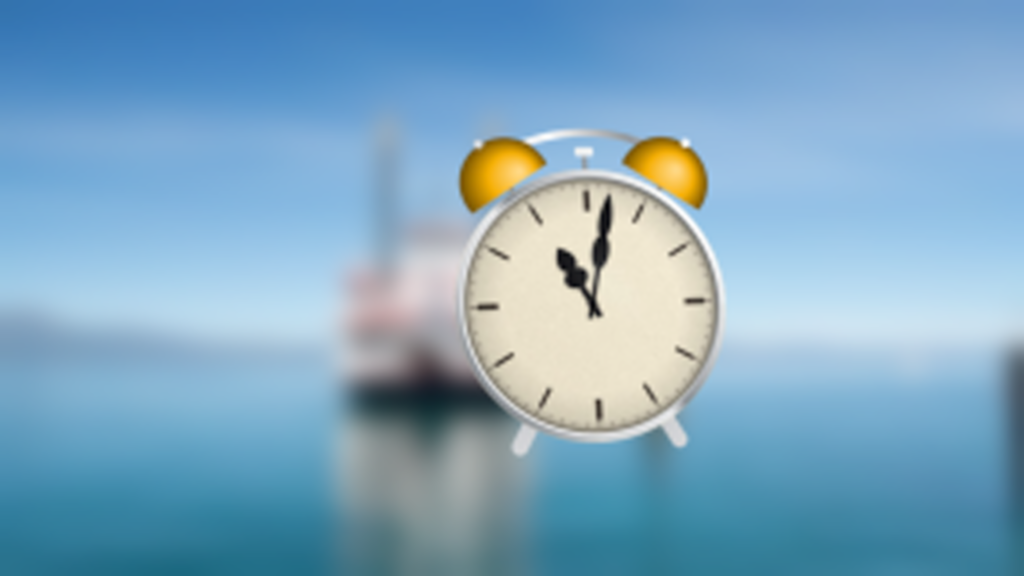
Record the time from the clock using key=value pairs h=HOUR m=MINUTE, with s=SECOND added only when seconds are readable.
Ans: h=11 m=2
